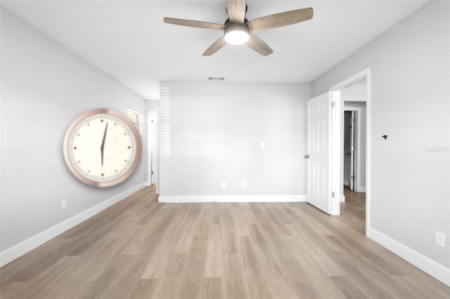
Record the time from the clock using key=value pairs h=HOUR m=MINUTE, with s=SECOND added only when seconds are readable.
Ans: h=6 m=2
